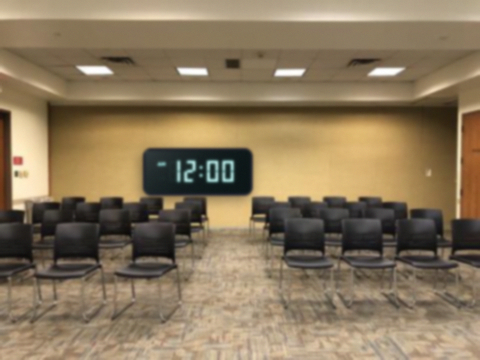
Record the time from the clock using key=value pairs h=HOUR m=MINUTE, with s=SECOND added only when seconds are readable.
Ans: h=12 m=0
